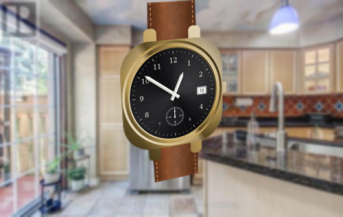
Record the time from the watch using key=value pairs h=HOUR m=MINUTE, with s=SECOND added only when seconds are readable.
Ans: h=12 m=51
